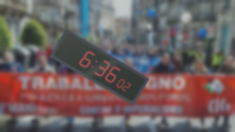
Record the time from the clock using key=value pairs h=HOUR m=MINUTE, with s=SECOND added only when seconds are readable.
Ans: h=6 m=36 s=2
